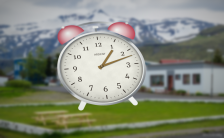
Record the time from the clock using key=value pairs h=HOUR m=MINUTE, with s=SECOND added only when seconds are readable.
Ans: h=1 m=12
